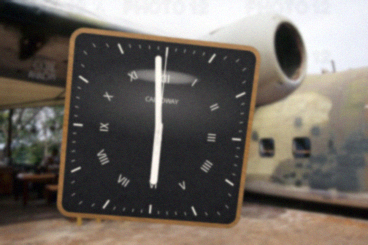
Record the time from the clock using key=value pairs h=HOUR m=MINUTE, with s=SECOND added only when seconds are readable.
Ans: h=5 m=59 s=0
